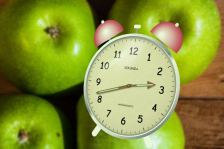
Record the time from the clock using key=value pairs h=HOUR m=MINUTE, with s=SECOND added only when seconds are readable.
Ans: h=2 m=42
